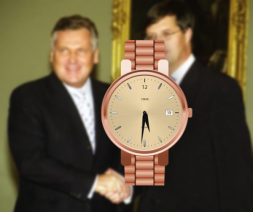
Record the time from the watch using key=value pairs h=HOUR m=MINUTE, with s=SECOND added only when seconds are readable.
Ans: h=5 m=31
